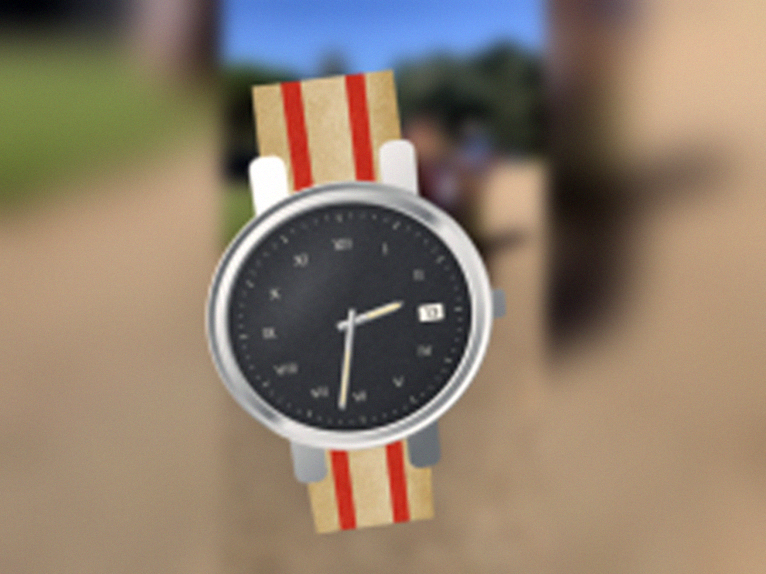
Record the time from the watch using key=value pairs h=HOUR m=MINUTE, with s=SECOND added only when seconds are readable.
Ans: h=2 m=32
